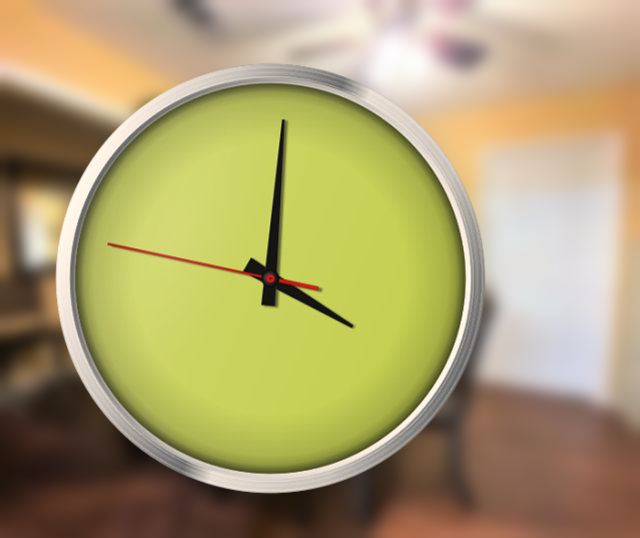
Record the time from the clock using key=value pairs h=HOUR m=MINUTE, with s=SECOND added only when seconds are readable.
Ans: h=4 m=0 s=47
